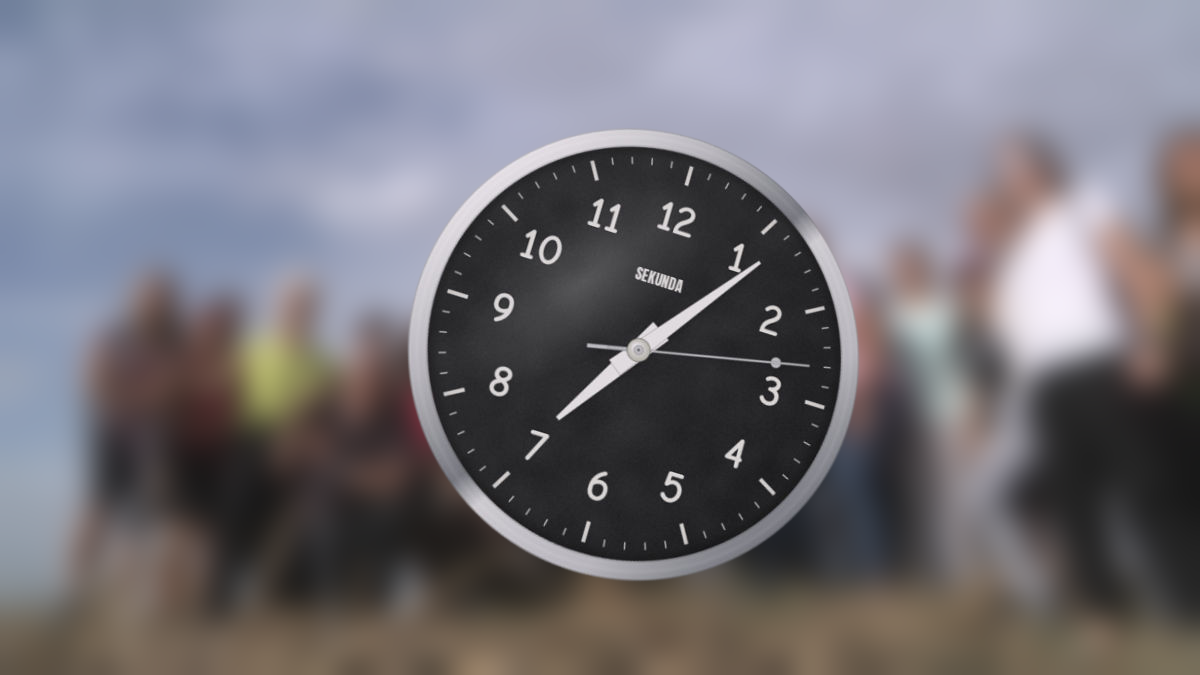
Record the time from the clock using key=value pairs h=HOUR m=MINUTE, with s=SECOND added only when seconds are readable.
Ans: h=7 m=6 s=13
